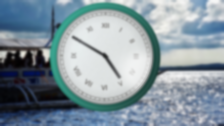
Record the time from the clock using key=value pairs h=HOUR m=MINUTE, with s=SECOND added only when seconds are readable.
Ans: h=4 m=50
